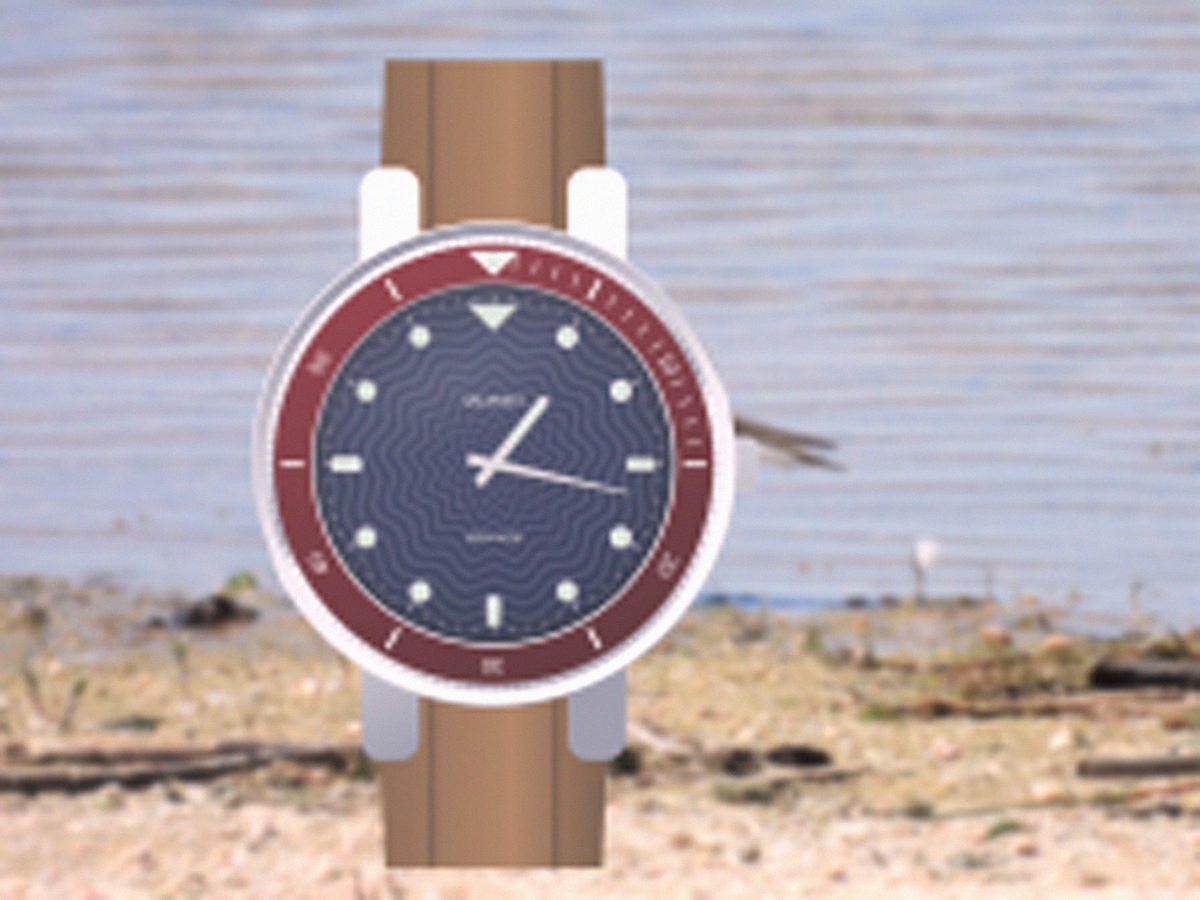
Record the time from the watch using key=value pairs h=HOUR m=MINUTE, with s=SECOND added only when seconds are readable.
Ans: h=1 m=17
